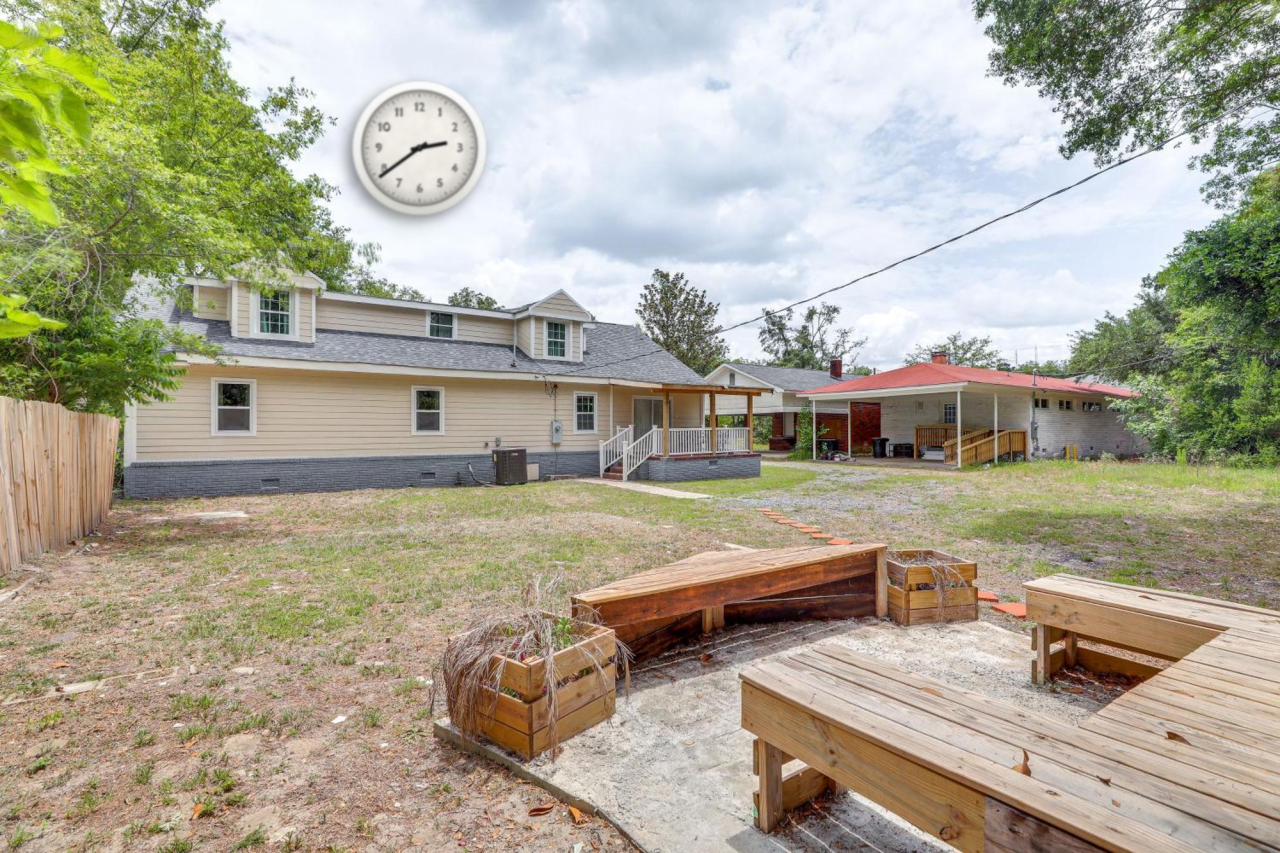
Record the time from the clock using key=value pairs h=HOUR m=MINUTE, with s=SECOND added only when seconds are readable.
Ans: h=2 m=39
